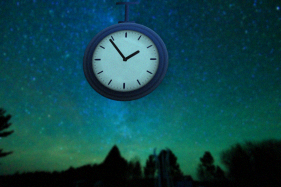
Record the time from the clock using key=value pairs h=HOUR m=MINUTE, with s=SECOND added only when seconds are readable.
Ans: h=1 m=54
